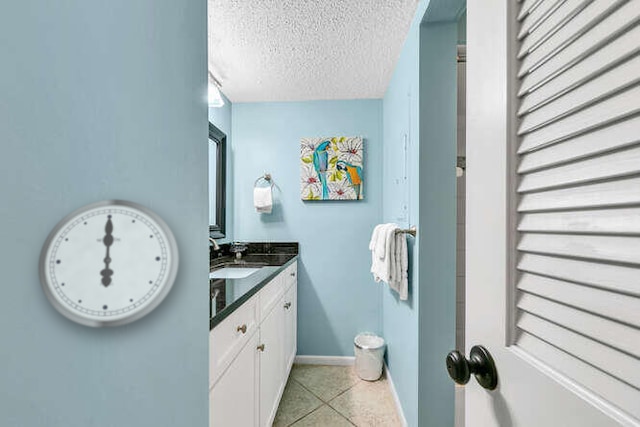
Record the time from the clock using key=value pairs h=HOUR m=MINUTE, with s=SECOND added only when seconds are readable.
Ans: h=6 m=0
